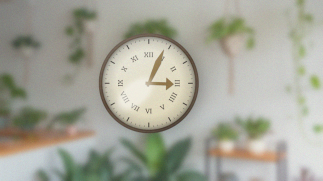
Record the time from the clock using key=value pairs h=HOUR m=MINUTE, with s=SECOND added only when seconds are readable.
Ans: h=3 m=4
